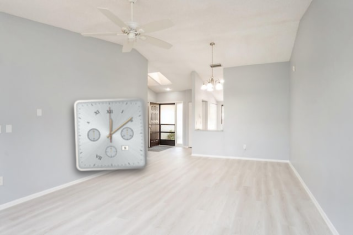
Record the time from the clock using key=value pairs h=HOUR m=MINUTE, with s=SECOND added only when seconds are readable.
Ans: h=12 m=9
